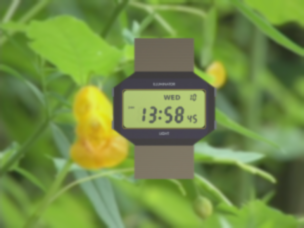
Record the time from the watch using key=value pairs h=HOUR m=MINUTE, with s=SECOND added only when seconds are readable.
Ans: h=13 m=58
